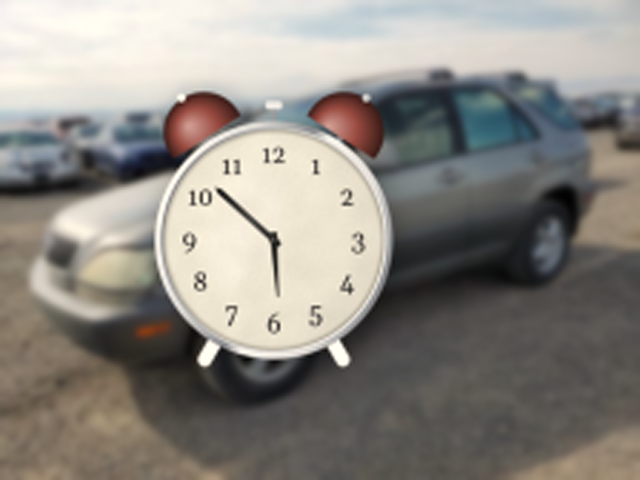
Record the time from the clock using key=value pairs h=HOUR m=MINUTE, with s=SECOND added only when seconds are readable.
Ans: h=5 m=52
